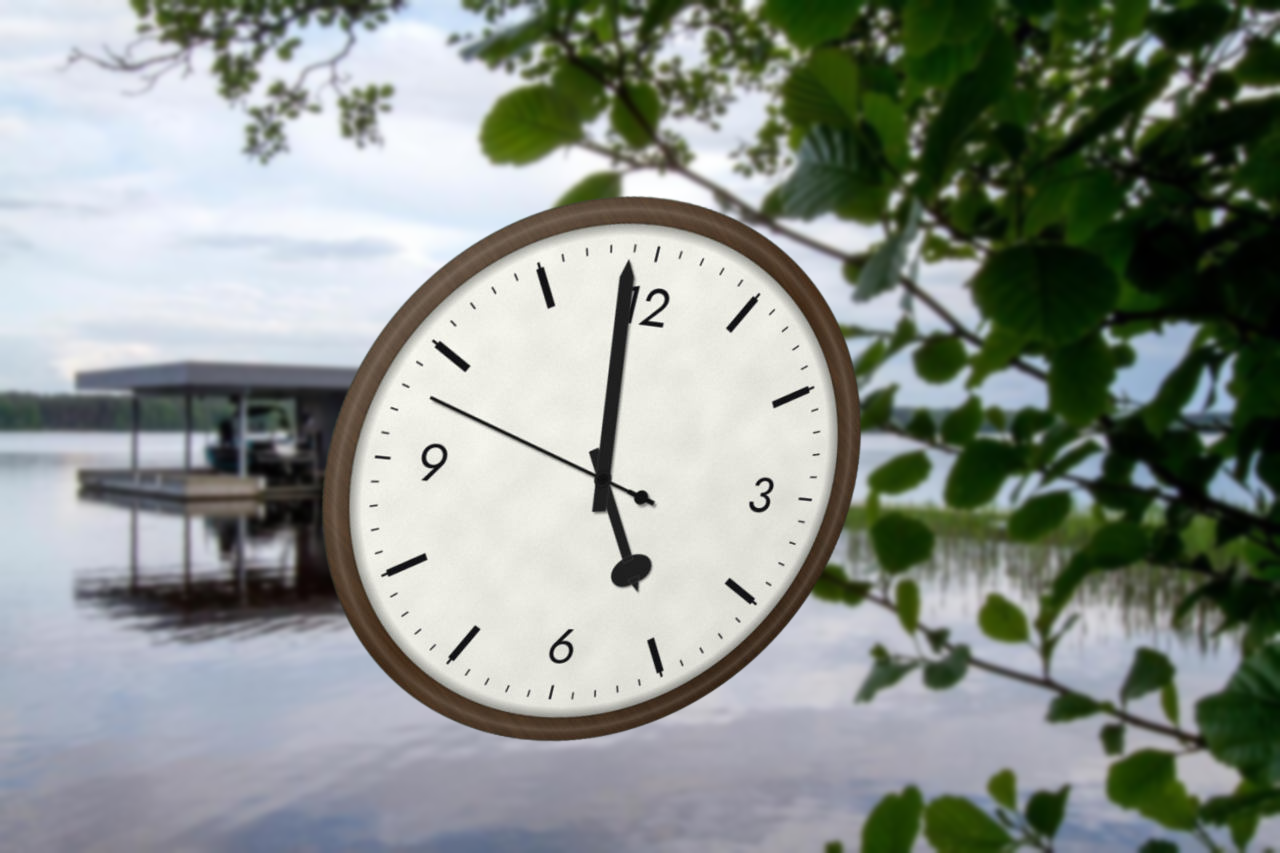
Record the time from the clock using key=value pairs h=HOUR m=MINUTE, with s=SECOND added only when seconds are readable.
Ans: h=4 m=58 s=48
